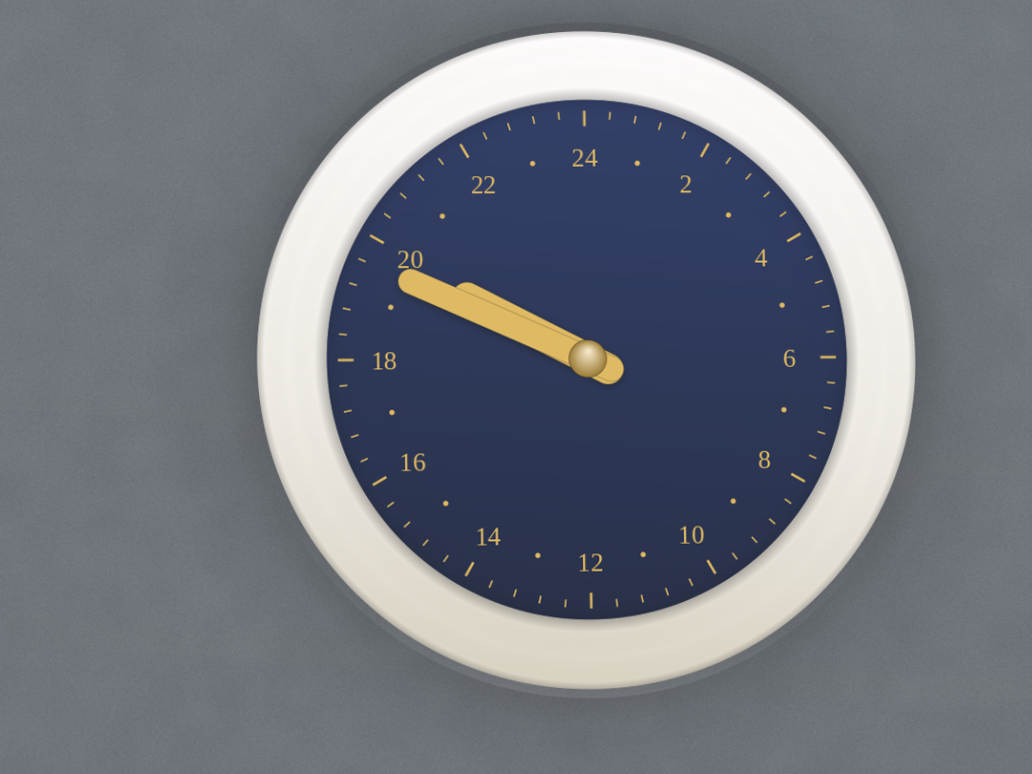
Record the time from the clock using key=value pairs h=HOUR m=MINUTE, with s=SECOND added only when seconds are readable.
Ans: h=19 m=49
